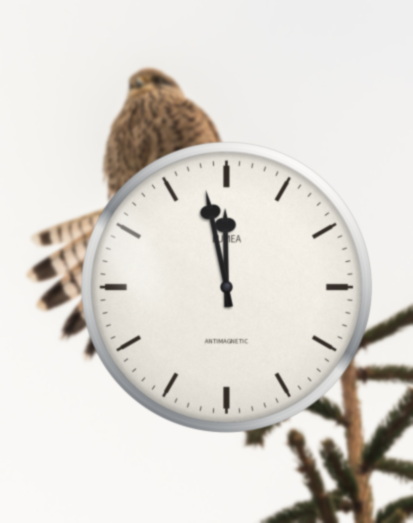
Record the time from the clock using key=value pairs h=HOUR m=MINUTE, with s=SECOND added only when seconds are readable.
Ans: h=11 m=58
